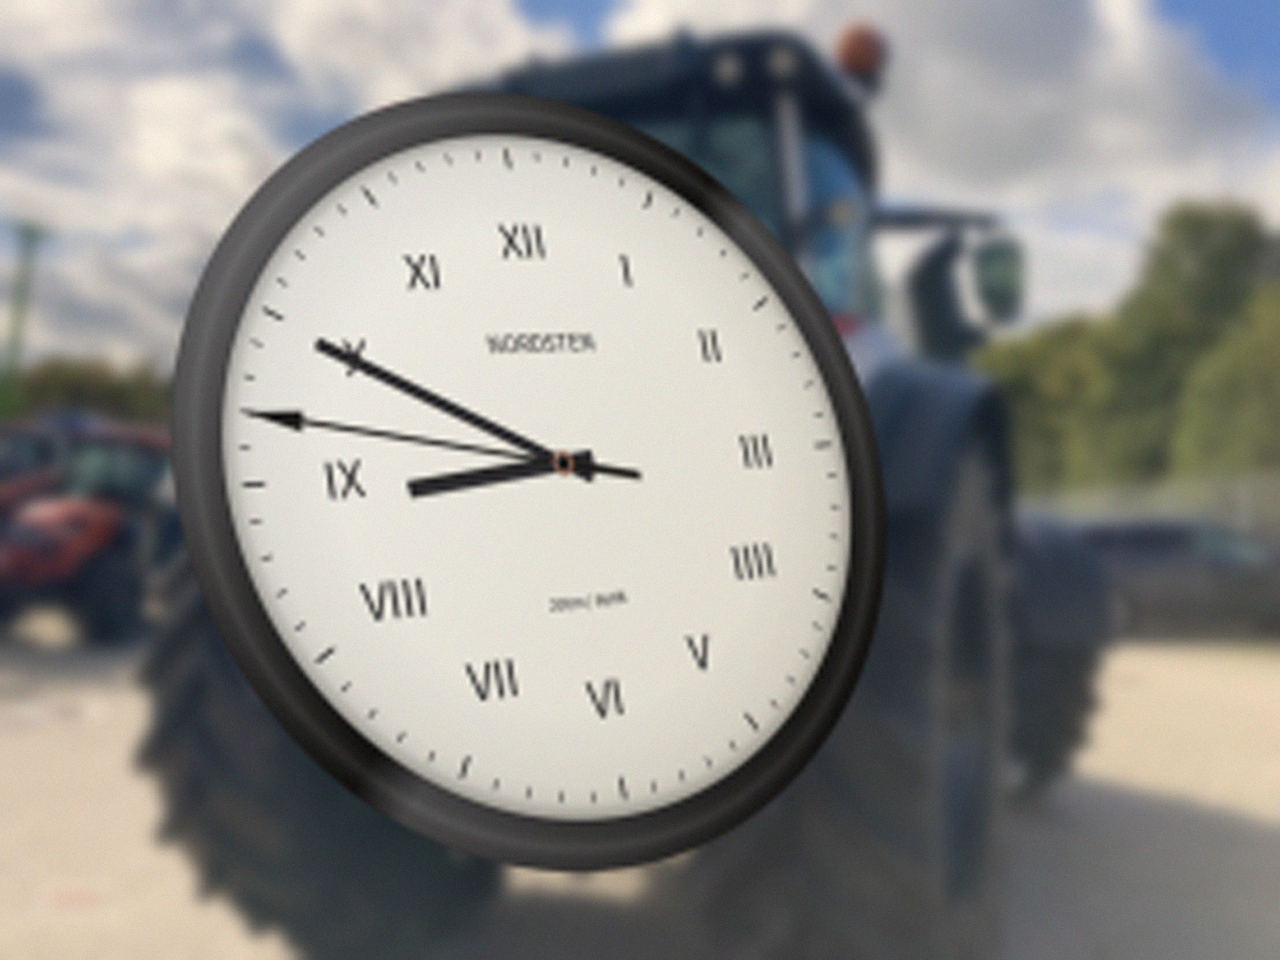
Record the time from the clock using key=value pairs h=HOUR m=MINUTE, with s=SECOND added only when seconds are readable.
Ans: h=8 m=49 s=47
